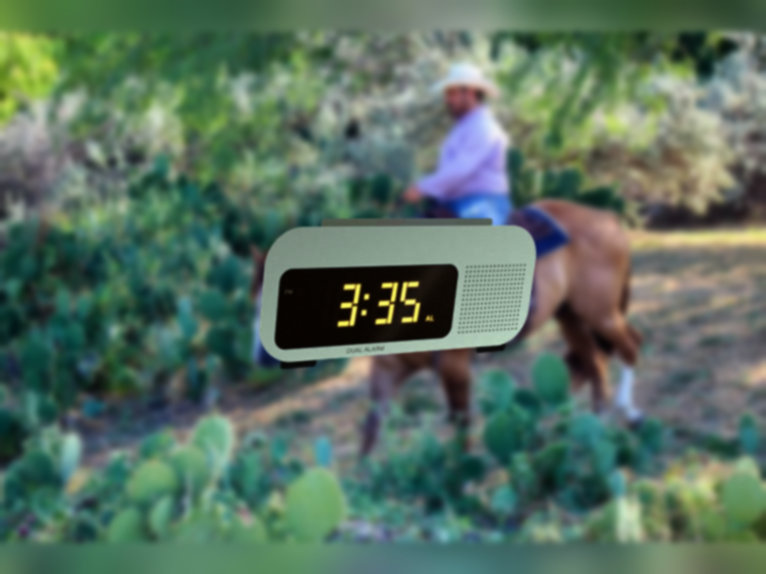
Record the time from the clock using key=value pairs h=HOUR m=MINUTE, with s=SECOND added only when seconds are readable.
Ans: h=3 m=35
